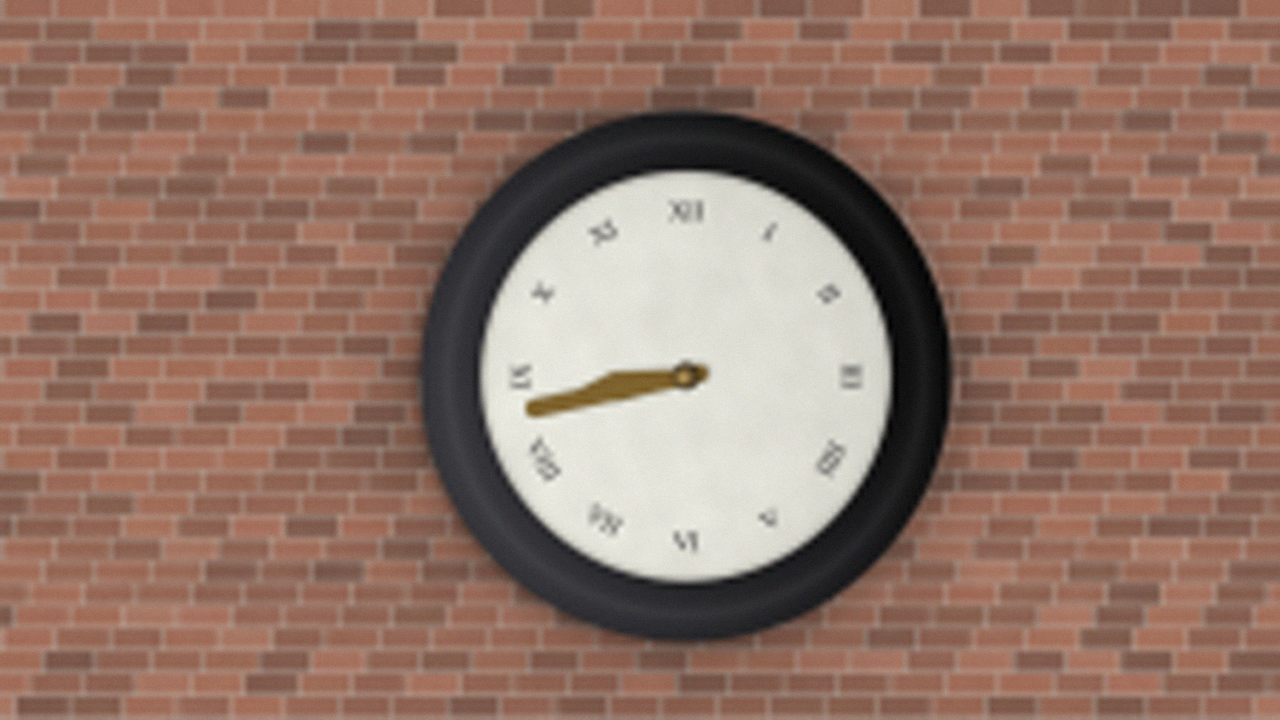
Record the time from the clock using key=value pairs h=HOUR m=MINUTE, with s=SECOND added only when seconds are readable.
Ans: h=8 m=43
